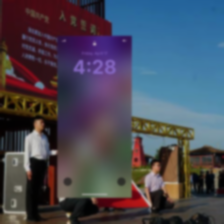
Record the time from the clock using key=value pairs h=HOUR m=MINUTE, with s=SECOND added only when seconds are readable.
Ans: h=4 m=28
